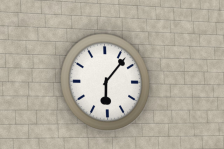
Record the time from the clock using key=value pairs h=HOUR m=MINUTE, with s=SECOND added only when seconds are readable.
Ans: h=6 m=7
